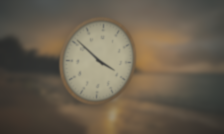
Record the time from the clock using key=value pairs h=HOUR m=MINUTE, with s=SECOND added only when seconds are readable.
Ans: h=3 m=51
